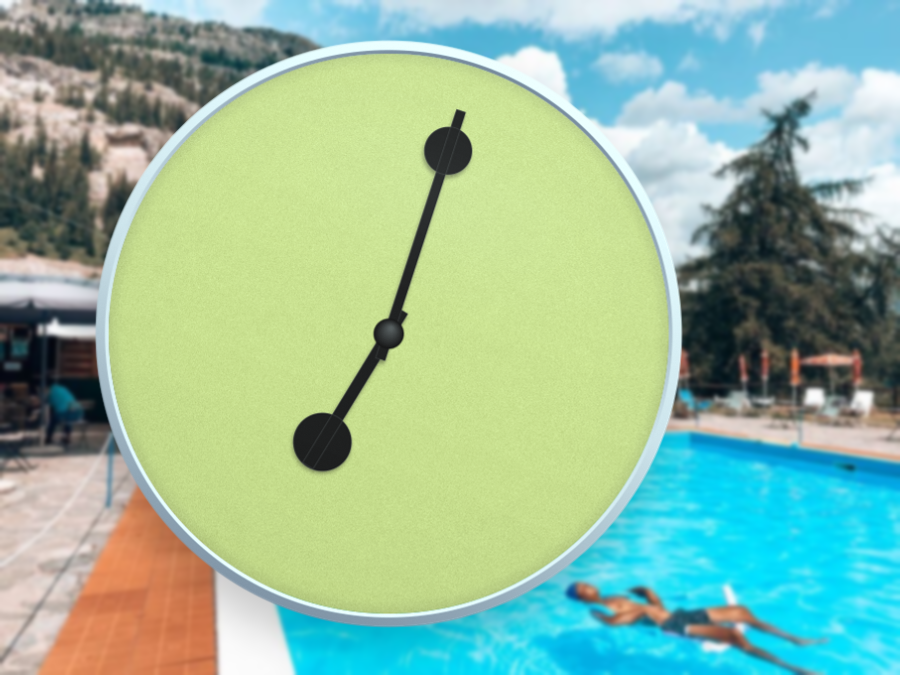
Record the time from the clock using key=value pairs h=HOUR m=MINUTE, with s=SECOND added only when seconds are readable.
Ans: h=7 m=3
